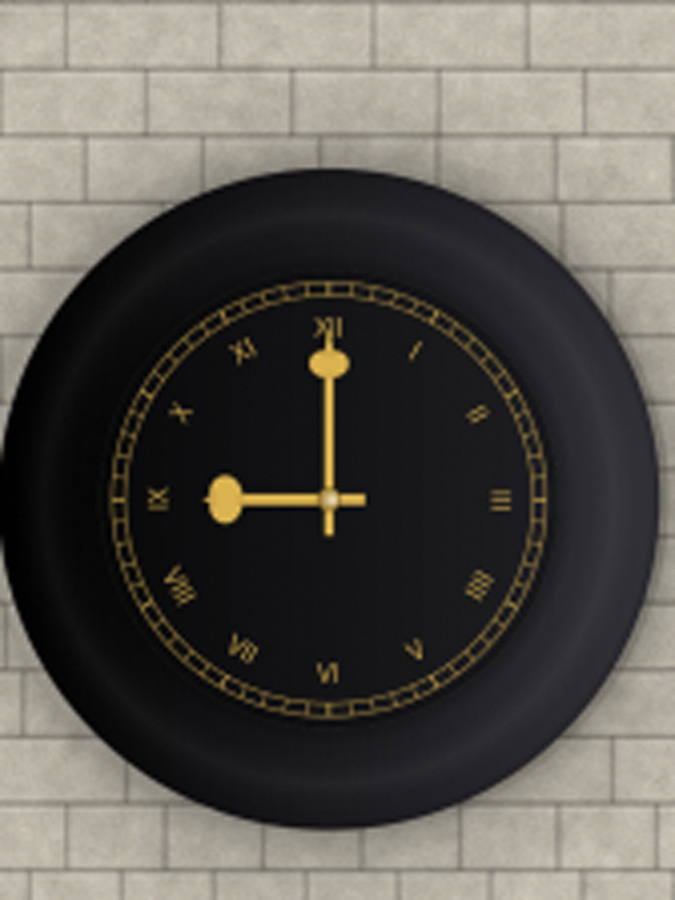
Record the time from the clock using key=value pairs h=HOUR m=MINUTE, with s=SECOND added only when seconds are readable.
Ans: h=9 m=0
